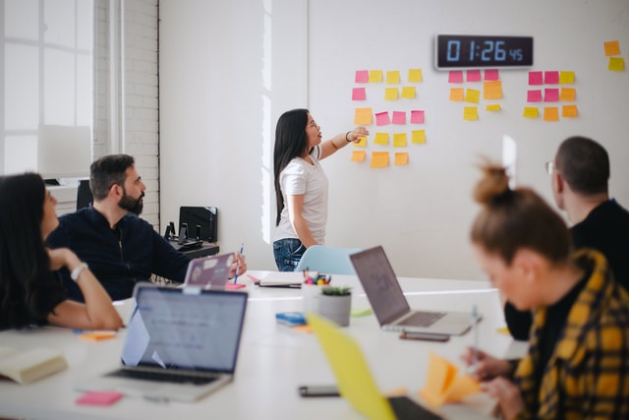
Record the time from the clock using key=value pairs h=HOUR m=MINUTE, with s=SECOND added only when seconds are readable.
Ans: h=1 m=26
